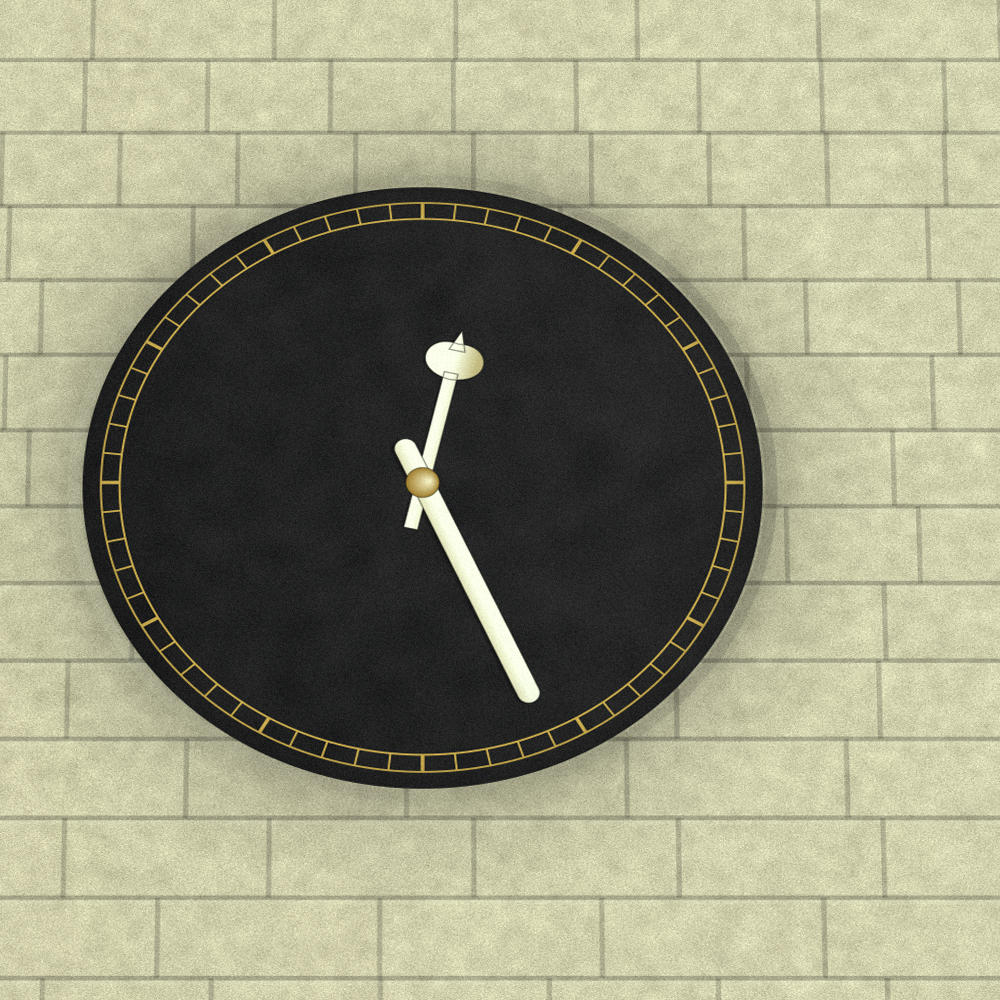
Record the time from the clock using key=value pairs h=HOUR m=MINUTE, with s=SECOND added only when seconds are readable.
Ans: h=12 m=26
